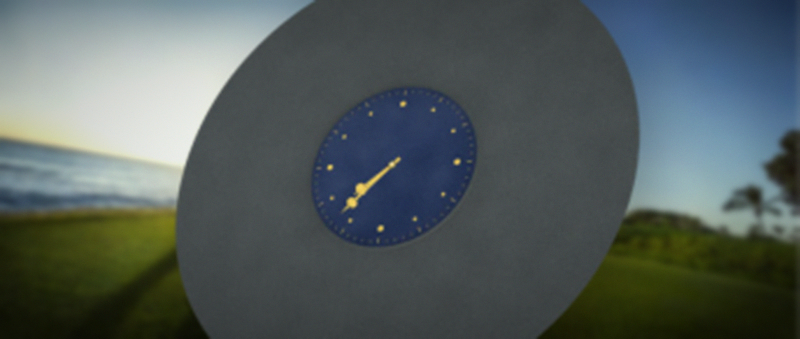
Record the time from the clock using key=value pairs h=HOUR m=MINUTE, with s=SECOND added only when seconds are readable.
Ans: h=7 m=37
